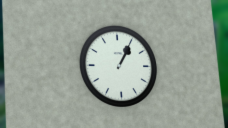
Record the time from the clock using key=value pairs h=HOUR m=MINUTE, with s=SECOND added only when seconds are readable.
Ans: h=1 m=5
